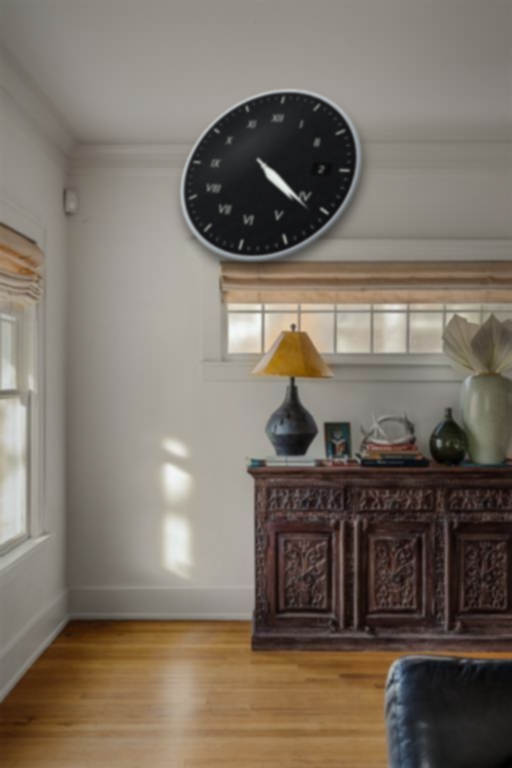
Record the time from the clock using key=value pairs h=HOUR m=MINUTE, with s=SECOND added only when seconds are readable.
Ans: h=4 m=21
